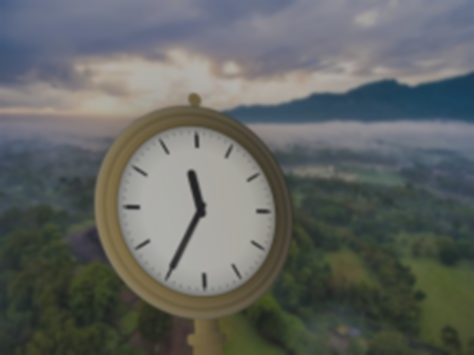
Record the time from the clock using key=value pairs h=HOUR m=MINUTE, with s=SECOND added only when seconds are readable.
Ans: h=11 m=35
